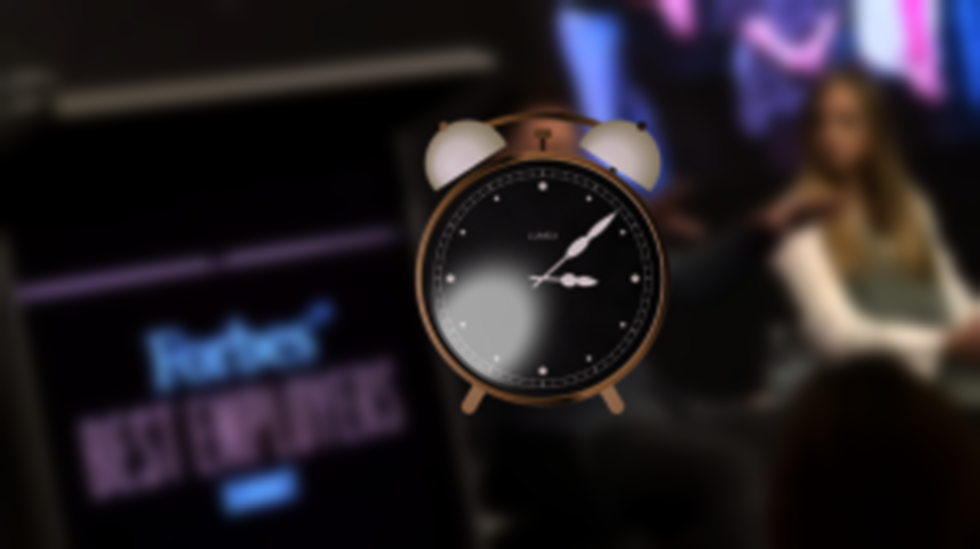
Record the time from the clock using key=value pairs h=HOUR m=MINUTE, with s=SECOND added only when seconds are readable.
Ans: h=3 m=8
